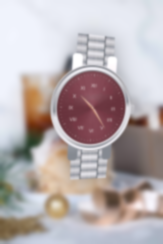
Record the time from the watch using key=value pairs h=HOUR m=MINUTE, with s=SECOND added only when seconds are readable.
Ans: h=10 m=24
